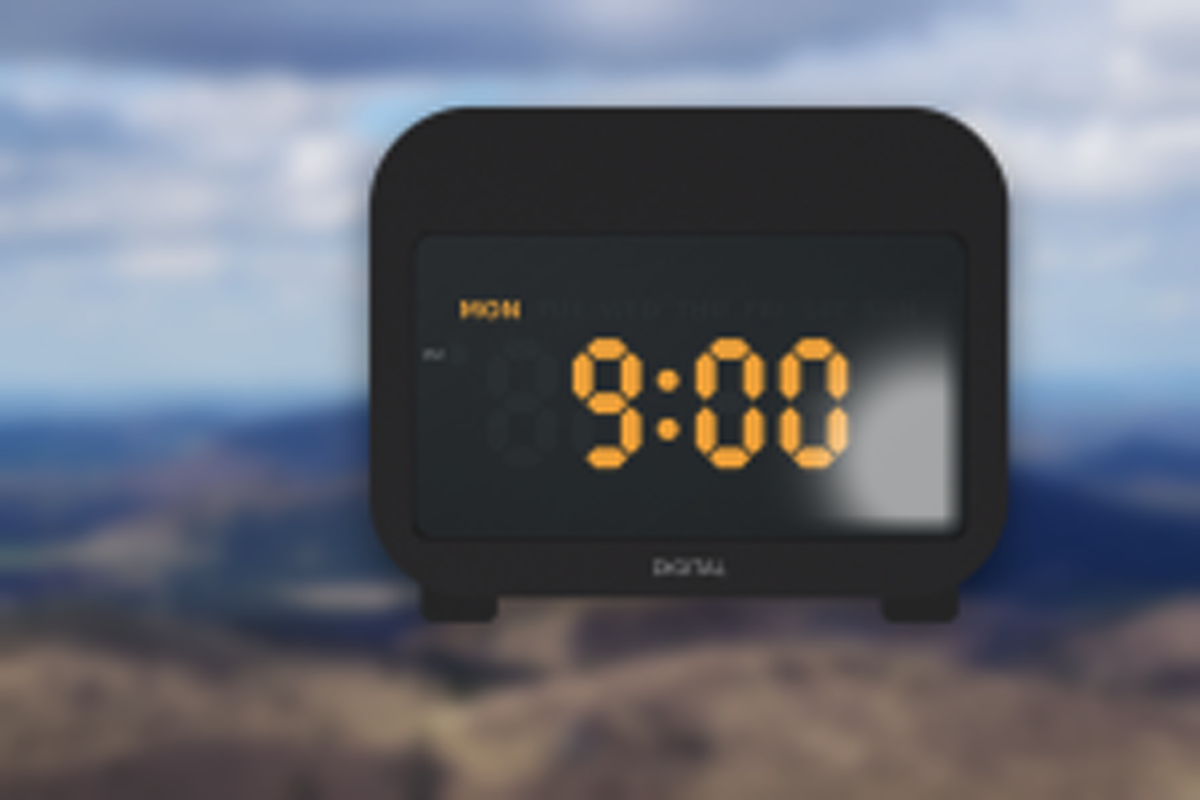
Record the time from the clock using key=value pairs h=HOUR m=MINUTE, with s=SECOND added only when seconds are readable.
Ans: h=9 m=0
